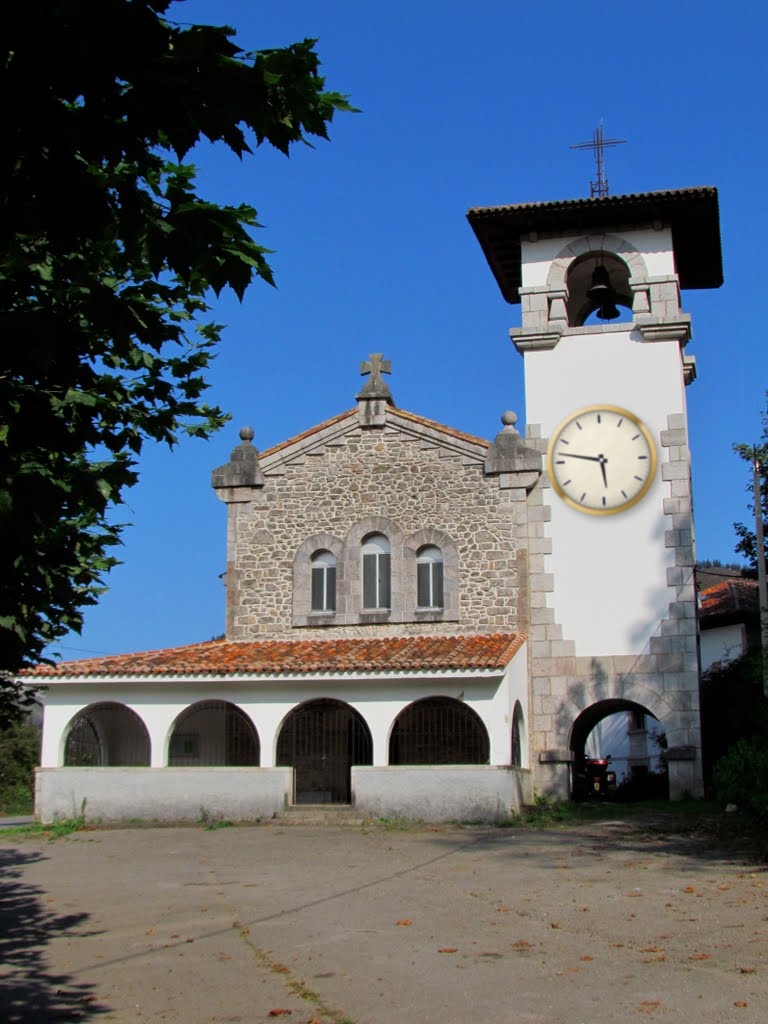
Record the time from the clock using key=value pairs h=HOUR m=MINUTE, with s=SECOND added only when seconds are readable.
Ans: h=5 m=47
